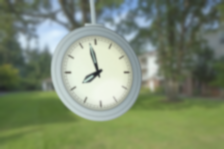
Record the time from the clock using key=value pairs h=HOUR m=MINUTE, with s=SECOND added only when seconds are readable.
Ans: h=7 m=58
